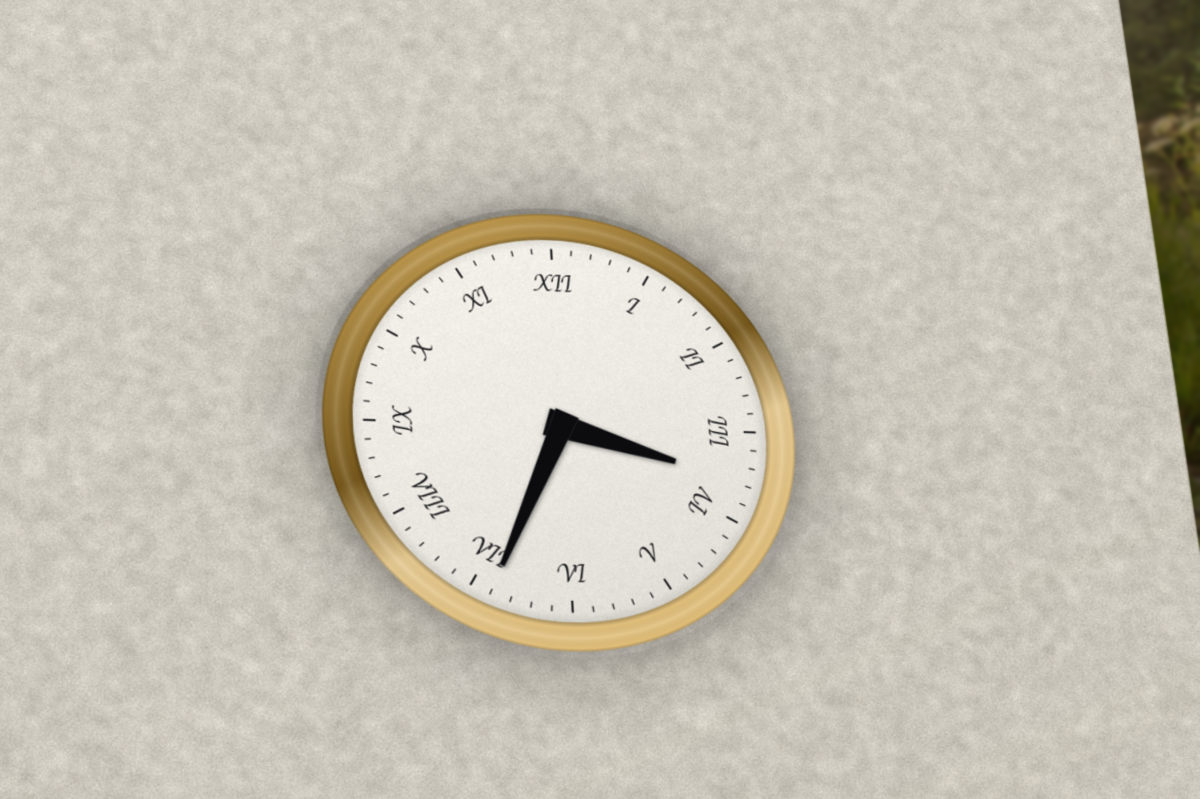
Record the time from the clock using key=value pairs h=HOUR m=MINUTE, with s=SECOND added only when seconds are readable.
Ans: h=3 m=34
